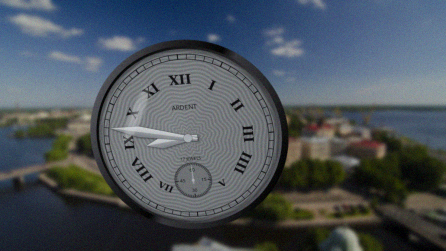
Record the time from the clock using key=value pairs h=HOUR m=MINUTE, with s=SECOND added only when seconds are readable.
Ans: h=8 m=47
